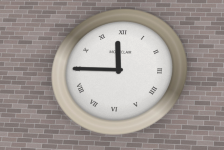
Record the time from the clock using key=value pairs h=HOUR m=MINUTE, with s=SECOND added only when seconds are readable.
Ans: h=11 m=45
